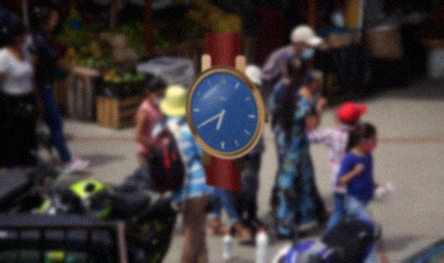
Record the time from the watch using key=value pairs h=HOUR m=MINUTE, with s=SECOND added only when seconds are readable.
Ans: h=6 m=40
